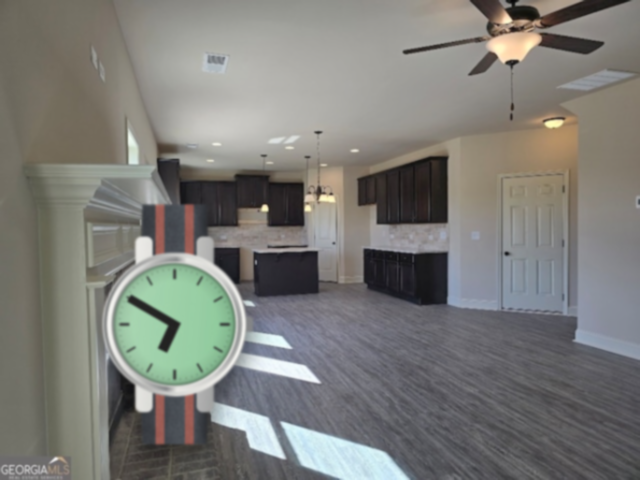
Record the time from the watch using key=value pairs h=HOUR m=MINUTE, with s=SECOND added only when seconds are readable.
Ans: h=6 m=50
